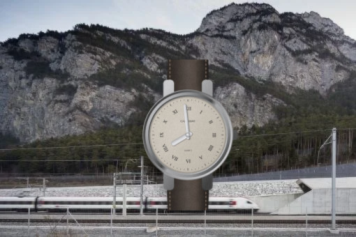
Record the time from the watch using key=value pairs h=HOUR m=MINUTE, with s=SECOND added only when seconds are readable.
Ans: h=7 m=59
